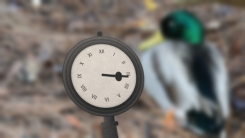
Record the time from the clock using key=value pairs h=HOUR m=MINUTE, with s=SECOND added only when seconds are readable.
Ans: h=3 m=16
